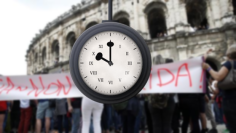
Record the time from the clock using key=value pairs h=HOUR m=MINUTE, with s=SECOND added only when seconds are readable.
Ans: h=10 m=0
